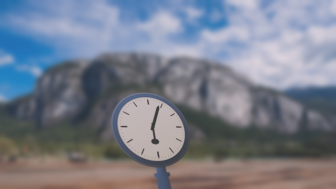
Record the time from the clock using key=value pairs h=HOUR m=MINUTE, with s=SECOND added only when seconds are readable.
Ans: h=6 m=4
